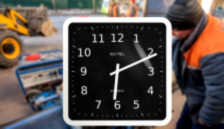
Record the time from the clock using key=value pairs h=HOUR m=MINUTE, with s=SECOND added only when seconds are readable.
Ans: h=6 m=11
